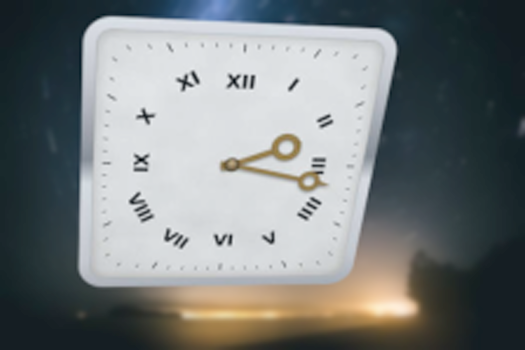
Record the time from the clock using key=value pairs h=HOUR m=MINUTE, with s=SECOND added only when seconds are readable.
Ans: h=2 m=17
